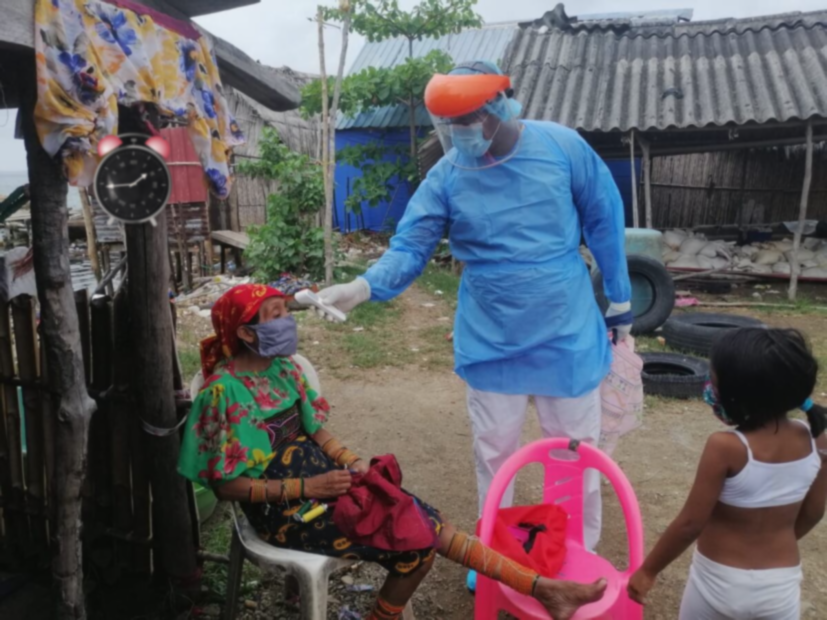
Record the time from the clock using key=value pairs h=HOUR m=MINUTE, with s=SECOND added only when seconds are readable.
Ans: h=1 m=44
